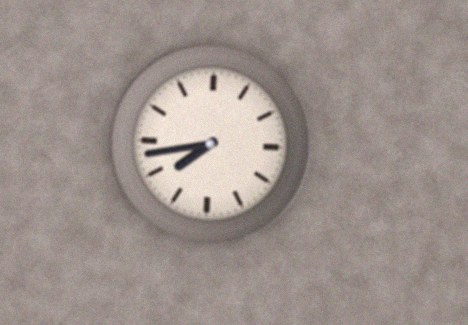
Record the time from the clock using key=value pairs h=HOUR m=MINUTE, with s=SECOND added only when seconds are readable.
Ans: h=7 m=43
